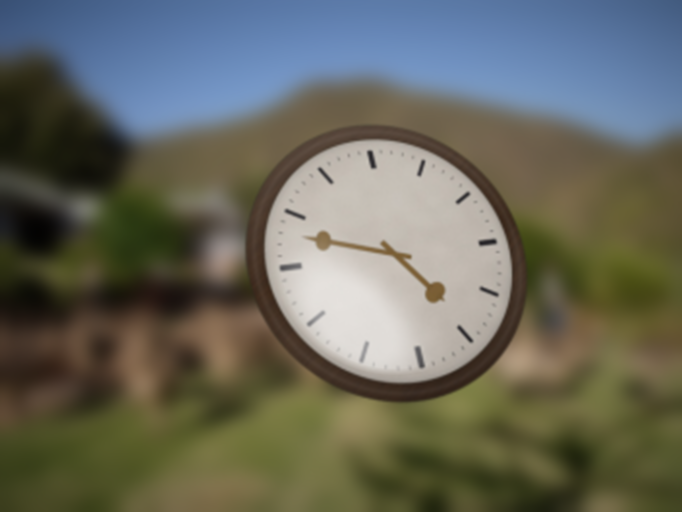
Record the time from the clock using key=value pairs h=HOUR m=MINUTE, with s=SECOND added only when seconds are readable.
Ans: h=4 m=48
